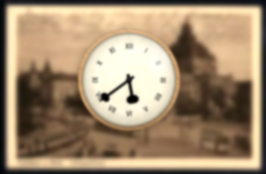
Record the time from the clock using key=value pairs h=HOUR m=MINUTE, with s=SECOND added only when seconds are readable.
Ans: h=5 m=39
